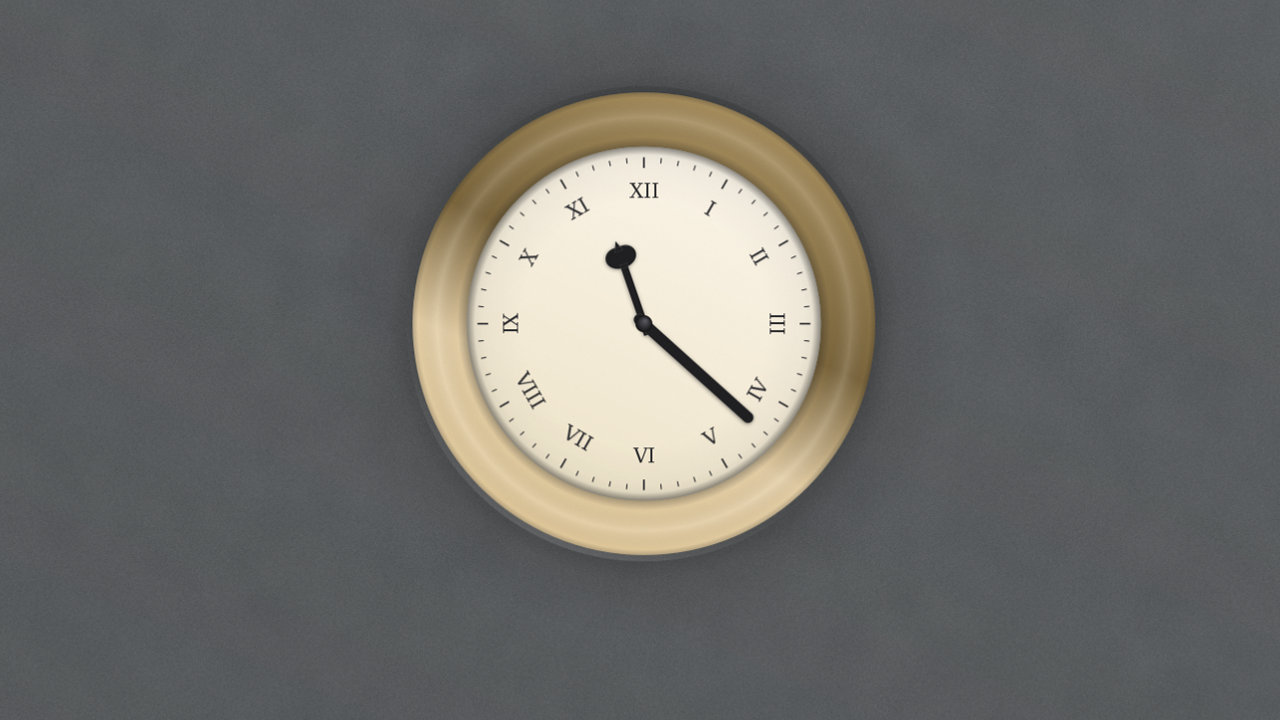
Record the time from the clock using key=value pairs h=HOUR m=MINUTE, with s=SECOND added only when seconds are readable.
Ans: h=11 m=22
